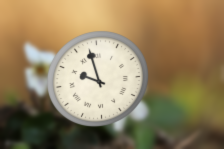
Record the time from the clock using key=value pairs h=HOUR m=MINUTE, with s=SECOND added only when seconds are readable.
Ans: h=9 m=58
